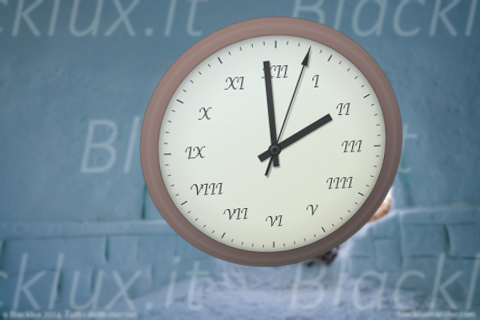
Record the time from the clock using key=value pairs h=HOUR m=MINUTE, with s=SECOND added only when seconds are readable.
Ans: h=1 m=59 s=3
